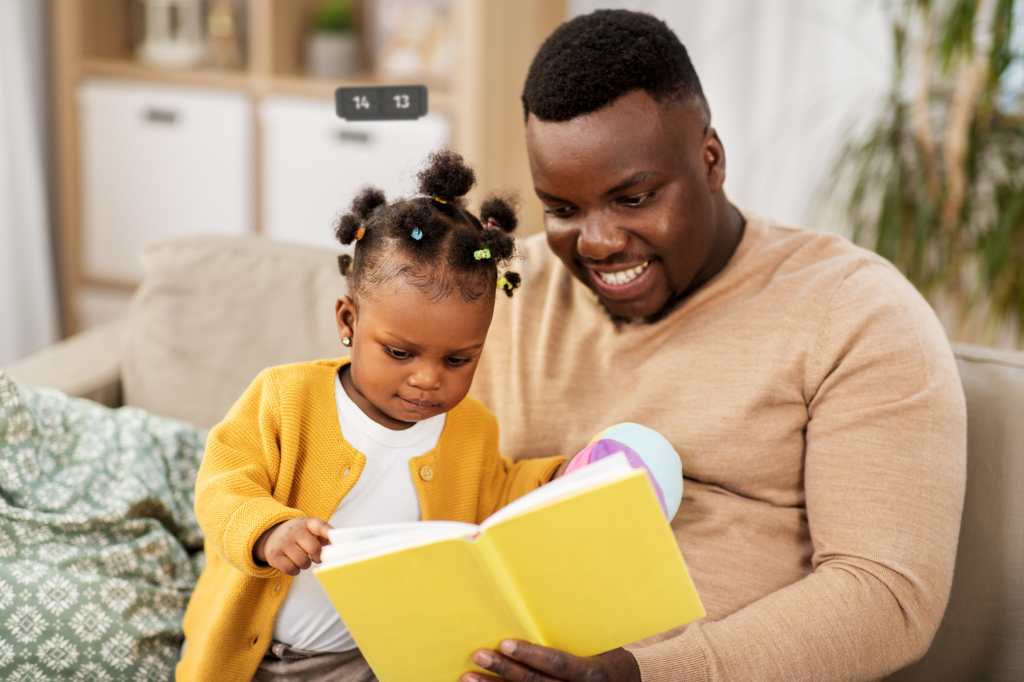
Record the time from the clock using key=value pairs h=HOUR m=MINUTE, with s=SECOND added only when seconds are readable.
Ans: h=14 m=13
